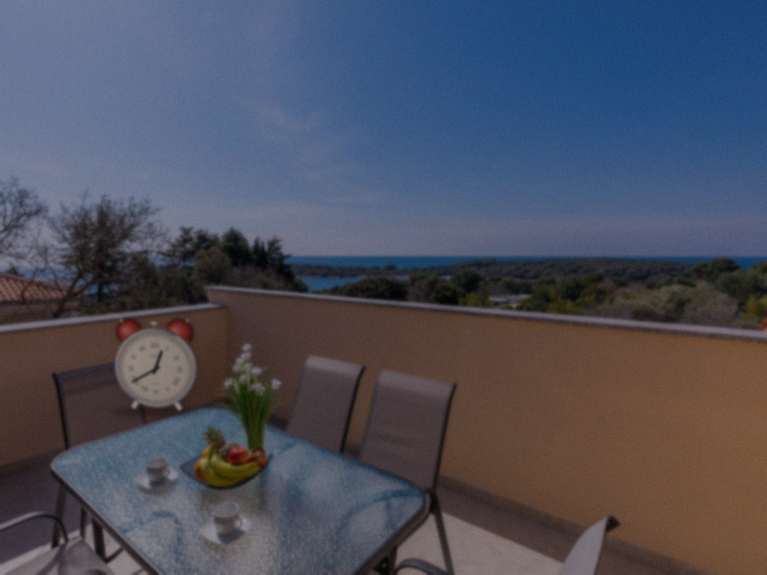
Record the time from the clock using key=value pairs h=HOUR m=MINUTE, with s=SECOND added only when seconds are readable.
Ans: h=12 m=40
